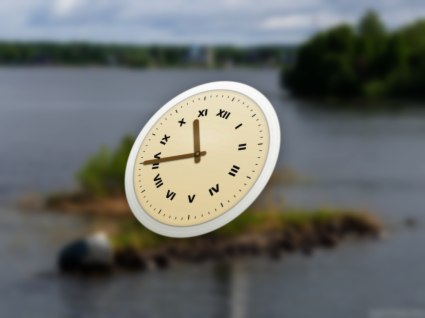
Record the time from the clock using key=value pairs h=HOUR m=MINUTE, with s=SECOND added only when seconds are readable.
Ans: h=10 m=40
